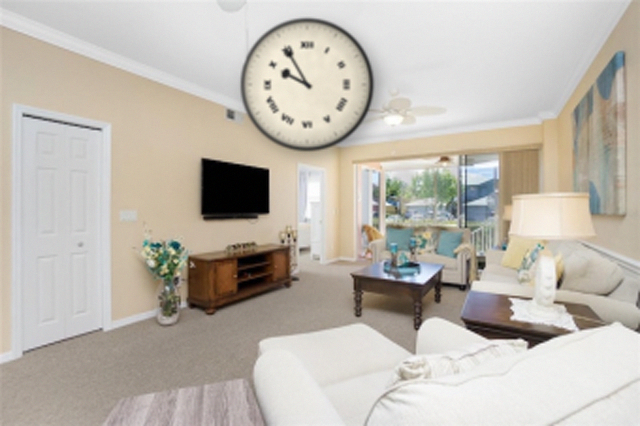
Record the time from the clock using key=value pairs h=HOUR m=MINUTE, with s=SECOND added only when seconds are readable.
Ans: h=9 m=55
